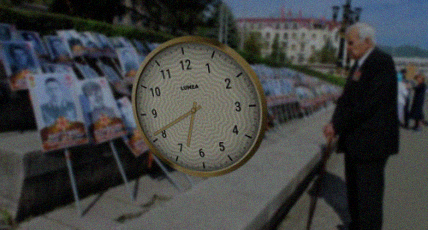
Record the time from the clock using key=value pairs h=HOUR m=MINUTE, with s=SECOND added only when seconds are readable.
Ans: h=6 m=41
